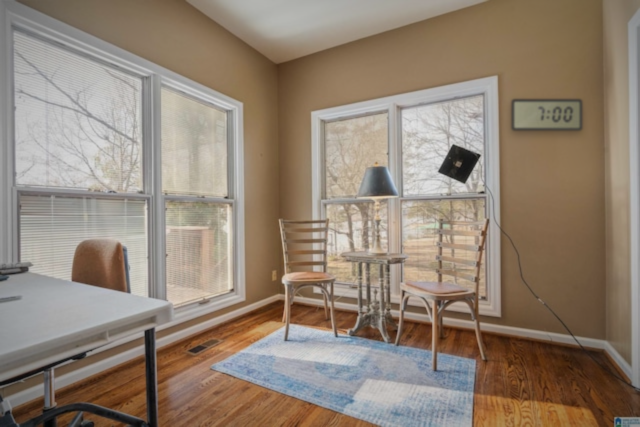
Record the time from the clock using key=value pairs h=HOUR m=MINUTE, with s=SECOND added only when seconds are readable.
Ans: h=7 m=0
